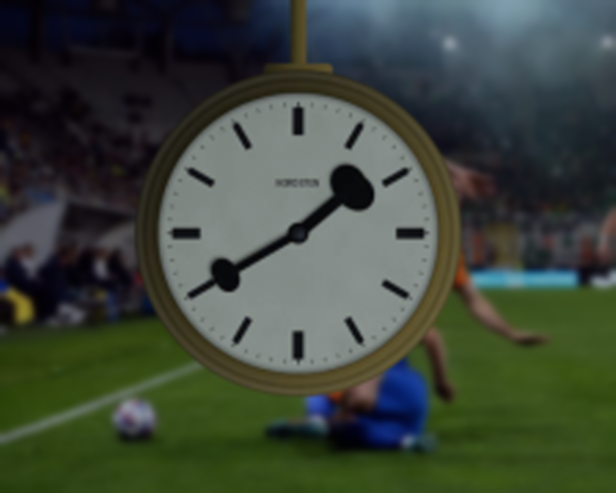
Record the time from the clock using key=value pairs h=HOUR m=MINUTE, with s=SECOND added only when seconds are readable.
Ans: h=1 m=40
